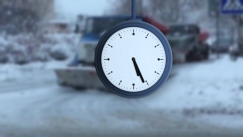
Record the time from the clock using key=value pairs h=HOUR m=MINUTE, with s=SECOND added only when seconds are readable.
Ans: h=5 m=26
